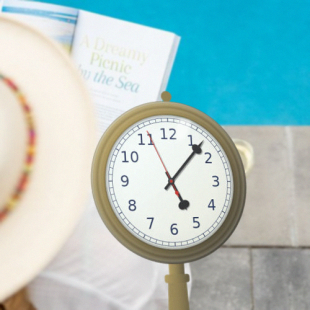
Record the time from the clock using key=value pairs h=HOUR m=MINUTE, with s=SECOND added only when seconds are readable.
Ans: h=5 m=6 s=56
